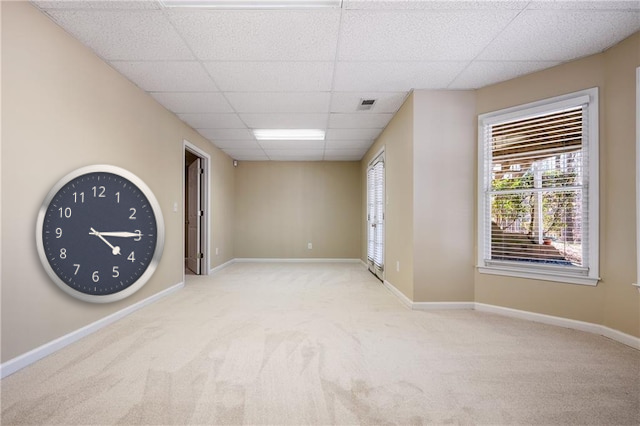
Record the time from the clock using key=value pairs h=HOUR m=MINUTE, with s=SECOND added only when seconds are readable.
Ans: h=4 m=15
